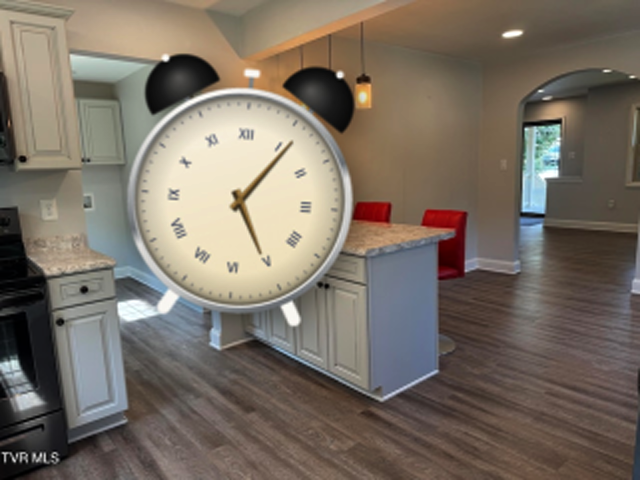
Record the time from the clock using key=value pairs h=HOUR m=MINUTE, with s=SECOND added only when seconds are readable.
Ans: h=5 m=6
